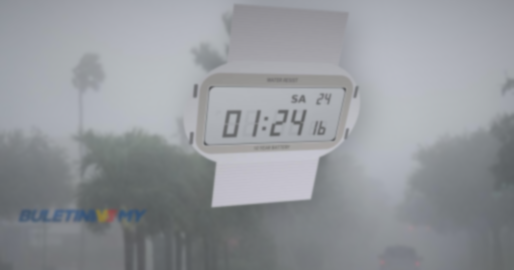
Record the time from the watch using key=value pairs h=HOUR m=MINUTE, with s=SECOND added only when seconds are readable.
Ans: h=1 m=24 s=16
